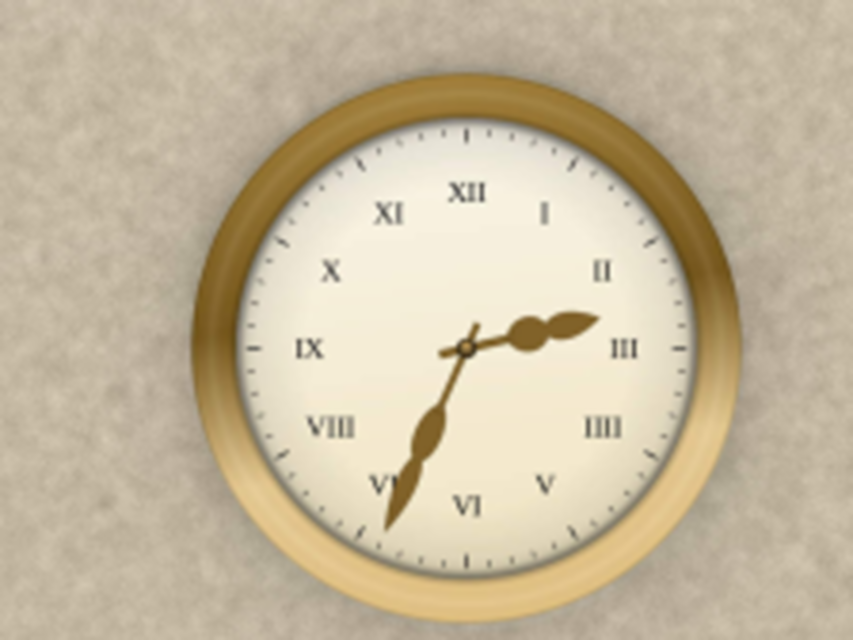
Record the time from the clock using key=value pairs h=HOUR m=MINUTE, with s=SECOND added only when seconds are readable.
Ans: h=2 m=34
